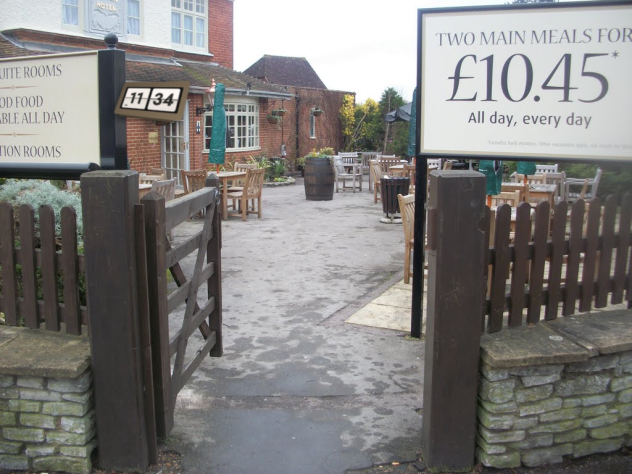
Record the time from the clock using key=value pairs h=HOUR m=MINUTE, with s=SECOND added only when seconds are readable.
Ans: h=11 m=34
